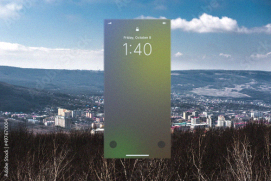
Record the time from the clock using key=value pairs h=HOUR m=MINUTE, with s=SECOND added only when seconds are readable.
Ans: h=1 m=40
